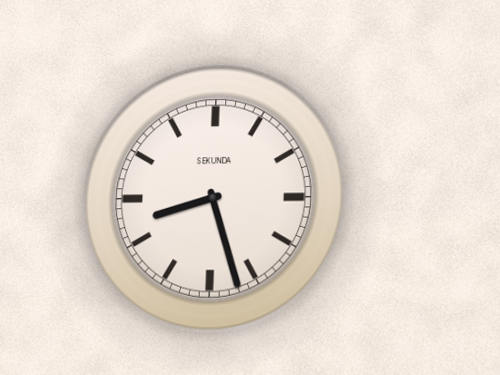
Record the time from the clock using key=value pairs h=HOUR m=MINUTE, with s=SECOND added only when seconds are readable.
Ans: h=8 m=27
